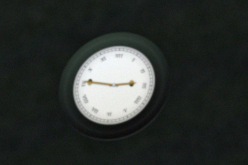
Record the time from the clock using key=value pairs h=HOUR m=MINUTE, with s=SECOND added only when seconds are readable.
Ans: h=2 m=46
